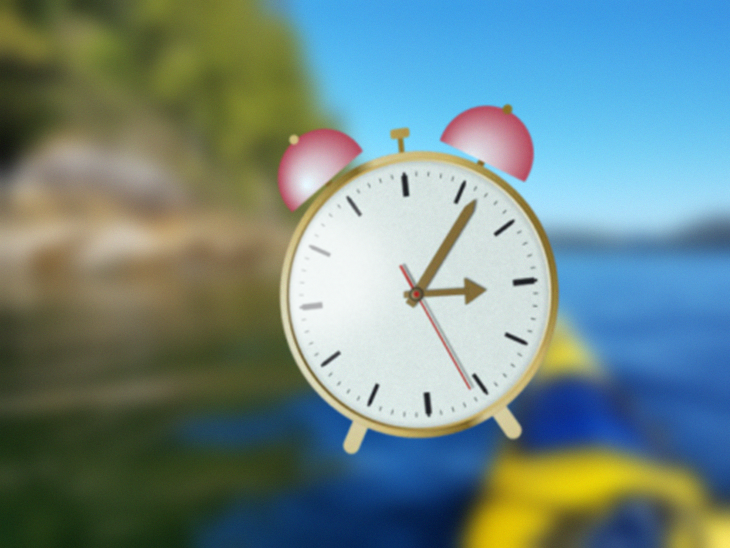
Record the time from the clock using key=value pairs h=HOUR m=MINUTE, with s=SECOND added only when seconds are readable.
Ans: h=3 m=6 s=26
